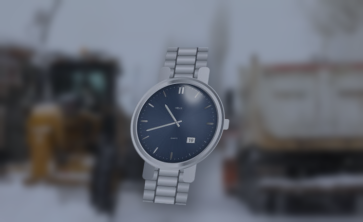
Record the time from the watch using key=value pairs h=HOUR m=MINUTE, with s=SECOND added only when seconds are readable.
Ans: h=10 m=42
